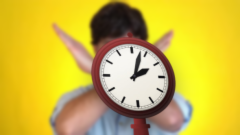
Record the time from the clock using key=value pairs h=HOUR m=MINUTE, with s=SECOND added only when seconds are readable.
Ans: h=2 m=3
